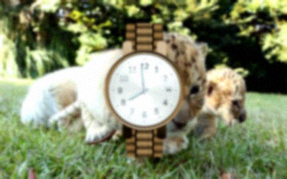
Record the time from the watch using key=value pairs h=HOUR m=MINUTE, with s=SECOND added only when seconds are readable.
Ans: h=7 m=59
